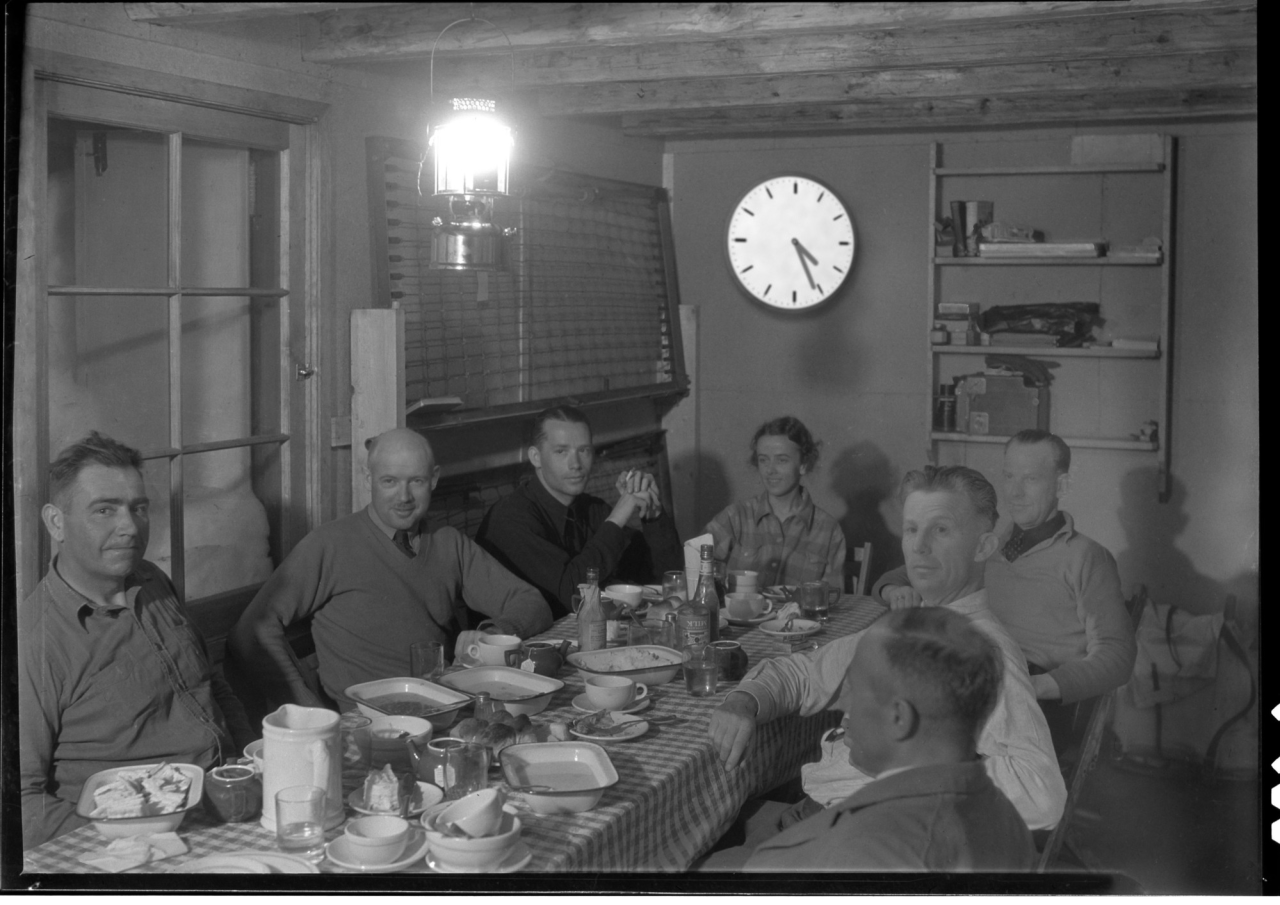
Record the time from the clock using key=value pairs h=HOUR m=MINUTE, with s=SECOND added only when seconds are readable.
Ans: h=4 m=26
